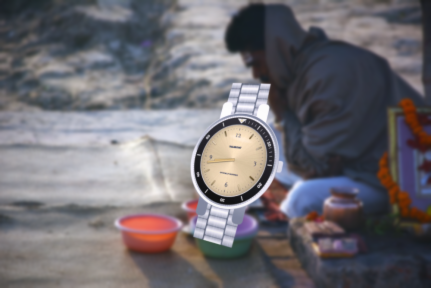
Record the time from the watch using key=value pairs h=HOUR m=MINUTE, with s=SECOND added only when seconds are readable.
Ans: h=8 m=43
